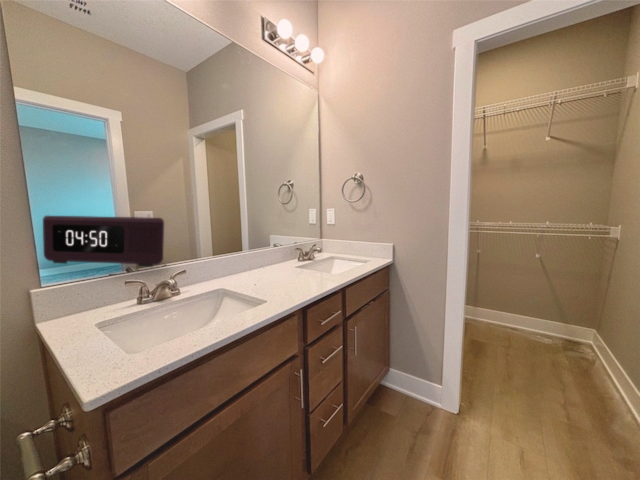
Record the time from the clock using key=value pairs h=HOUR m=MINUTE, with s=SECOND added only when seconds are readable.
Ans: h=4 m=50
